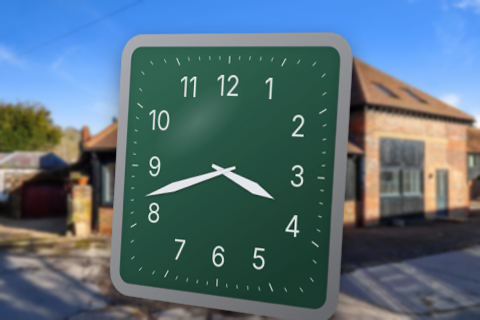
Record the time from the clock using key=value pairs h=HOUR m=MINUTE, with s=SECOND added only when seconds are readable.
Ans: h=3 m=42
